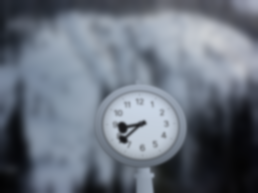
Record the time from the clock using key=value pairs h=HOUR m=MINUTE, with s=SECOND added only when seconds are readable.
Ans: h=8 m=38
